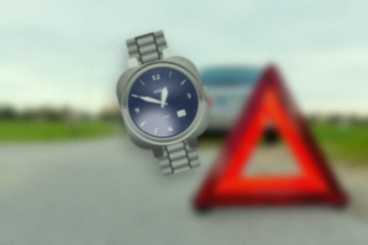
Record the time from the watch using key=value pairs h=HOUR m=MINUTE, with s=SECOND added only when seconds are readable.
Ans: h=12 m=50
